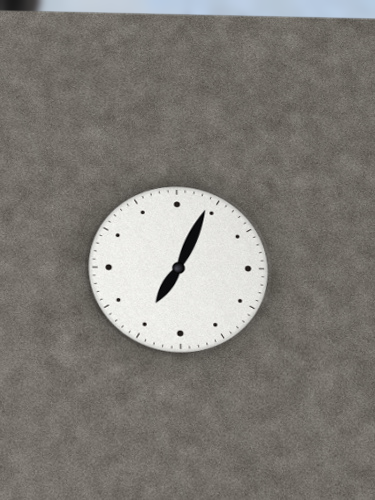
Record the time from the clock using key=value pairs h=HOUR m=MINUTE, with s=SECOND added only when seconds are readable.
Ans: h=7 m=4
